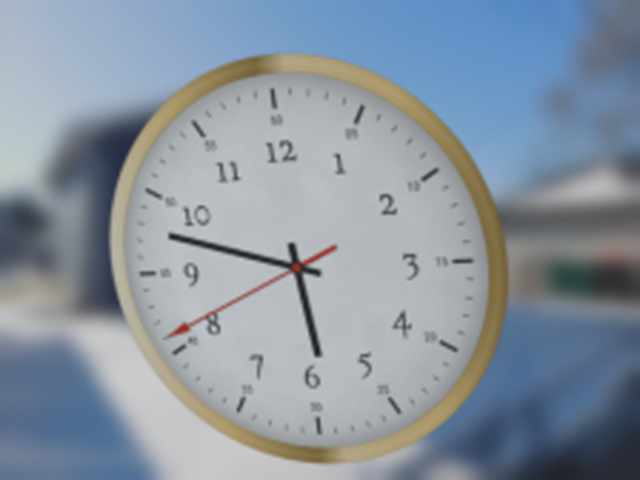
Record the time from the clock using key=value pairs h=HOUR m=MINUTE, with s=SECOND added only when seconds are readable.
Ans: h=5 m=47 s=41
